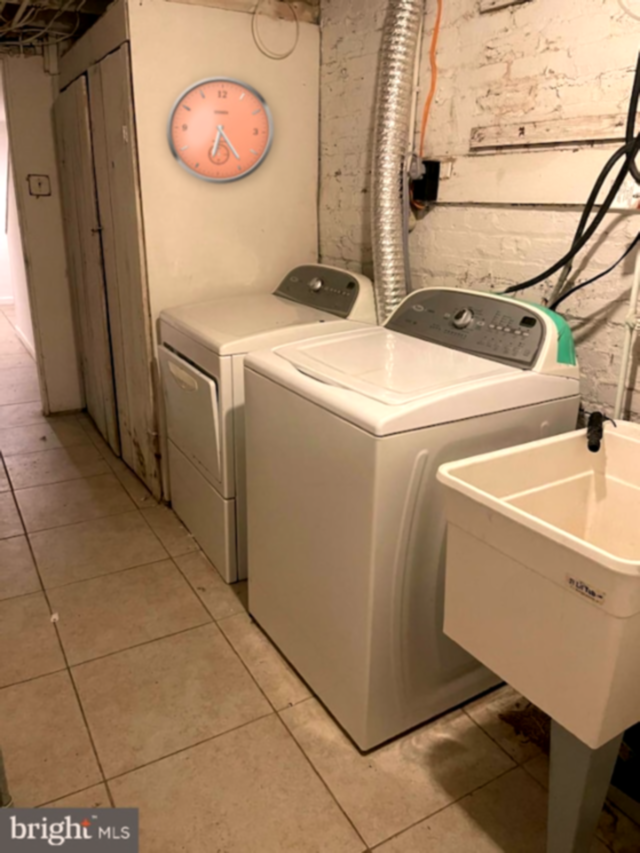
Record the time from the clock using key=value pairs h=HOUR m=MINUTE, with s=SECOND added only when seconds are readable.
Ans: h=6 m=24
